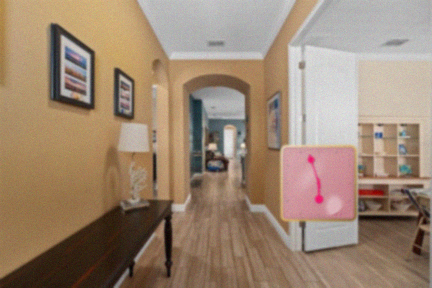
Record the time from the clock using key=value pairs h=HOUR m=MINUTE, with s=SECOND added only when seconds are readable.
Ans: h=5 m=57
